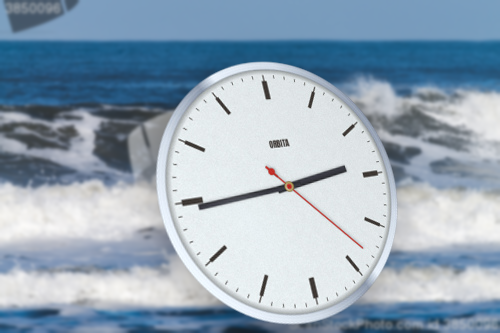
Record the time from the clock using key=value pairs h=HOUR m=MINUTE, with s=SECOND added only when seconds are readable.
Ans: h=2 m=44 s=23
